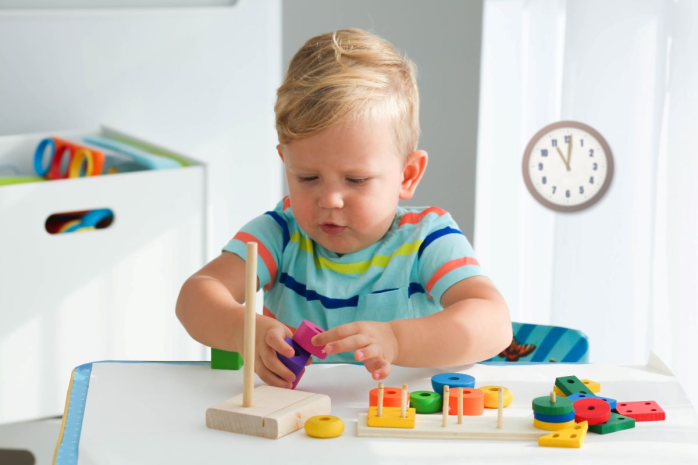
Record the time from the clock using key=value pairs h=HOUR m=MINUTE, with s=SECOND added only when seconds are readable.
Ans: h=11 m=1
